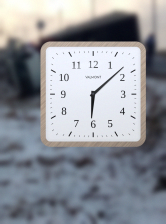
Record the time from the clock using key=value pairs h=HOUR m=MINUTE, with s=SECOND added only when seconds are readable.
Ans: h=6 m=8
